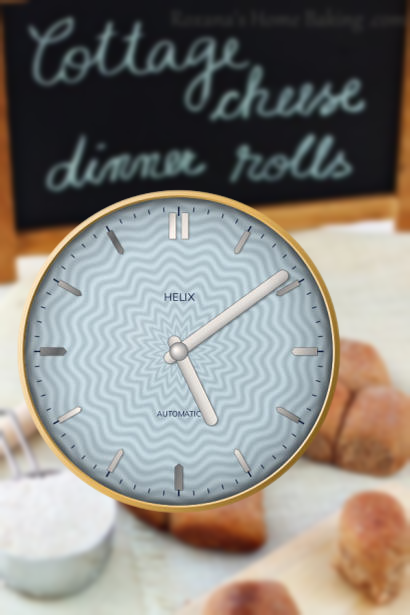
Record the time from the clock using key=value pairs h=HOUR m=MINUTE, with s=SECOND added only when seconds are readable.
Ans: h=5 m=9
